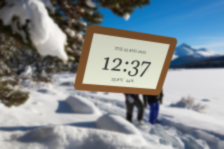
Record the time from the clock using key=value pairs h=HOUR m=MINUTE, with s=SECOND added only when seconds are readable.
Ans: h=12 m=37
